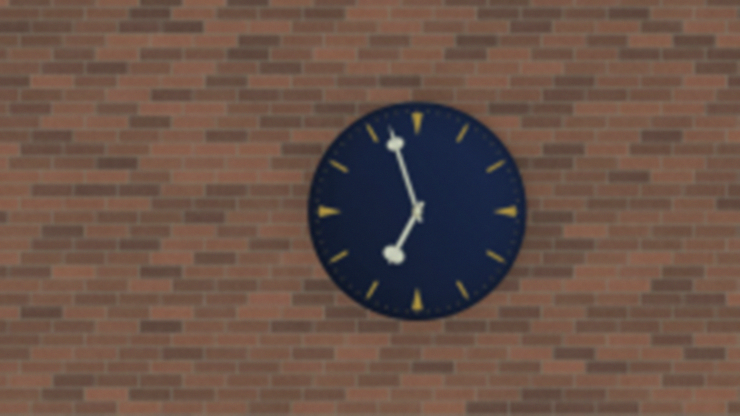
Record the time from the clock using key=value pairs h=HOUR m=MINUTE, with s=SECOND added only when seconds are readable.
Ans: h=6 m=57
